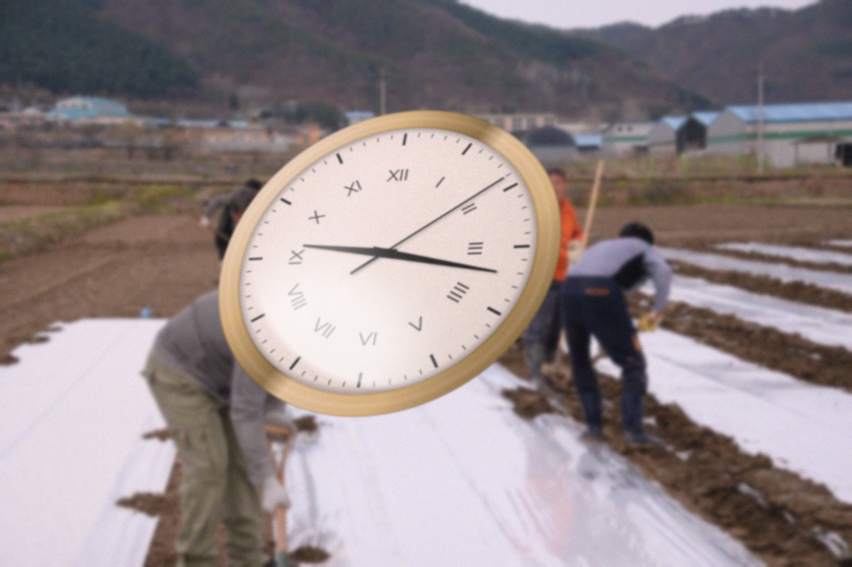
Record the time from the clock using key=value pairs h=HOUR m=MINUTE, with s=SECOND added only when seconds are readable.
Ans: h=9 m=17 s=9
